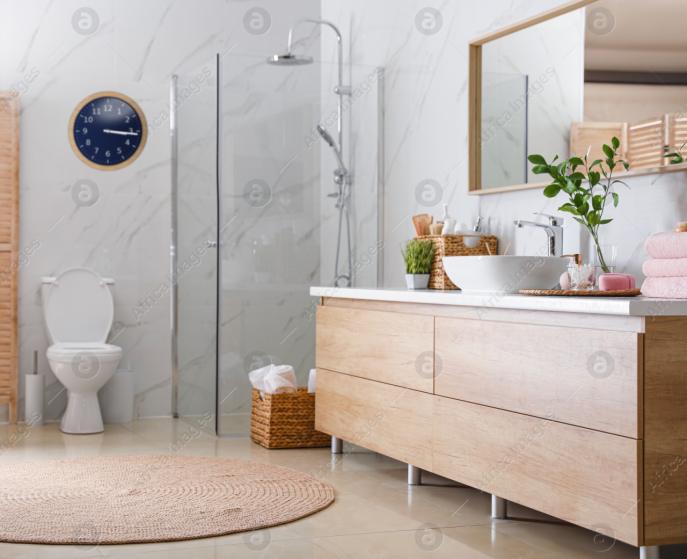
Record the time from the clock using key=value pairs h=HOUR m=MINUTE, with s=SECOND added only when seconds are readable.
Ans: h=3 m=16
